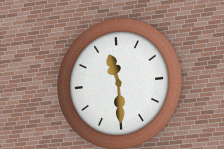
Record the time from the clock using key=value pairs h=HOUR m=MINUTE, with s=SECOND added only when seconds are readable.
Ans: h=11 m=30
